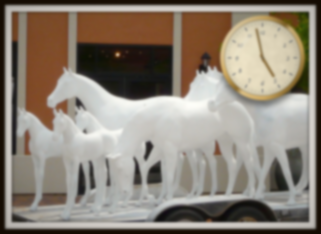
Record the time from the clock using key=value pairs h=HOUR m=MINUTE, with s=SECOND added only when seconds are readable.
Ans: h=4 m=58
